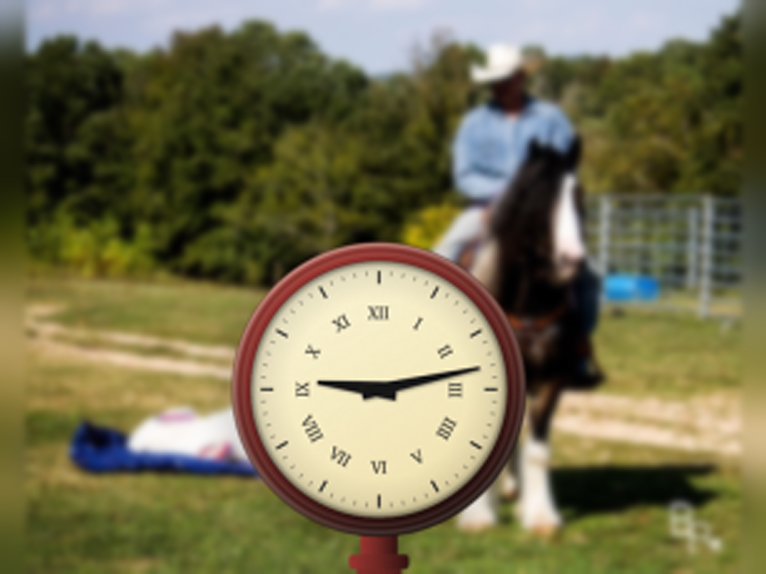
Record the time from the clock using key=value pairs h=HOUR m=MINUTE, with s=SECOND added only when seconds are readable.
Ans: h=9 m=13
